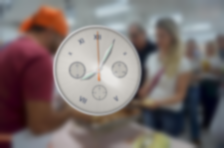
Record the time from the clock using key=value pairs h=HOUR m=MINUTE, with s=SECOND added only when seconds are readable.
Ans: h=8 m=5
